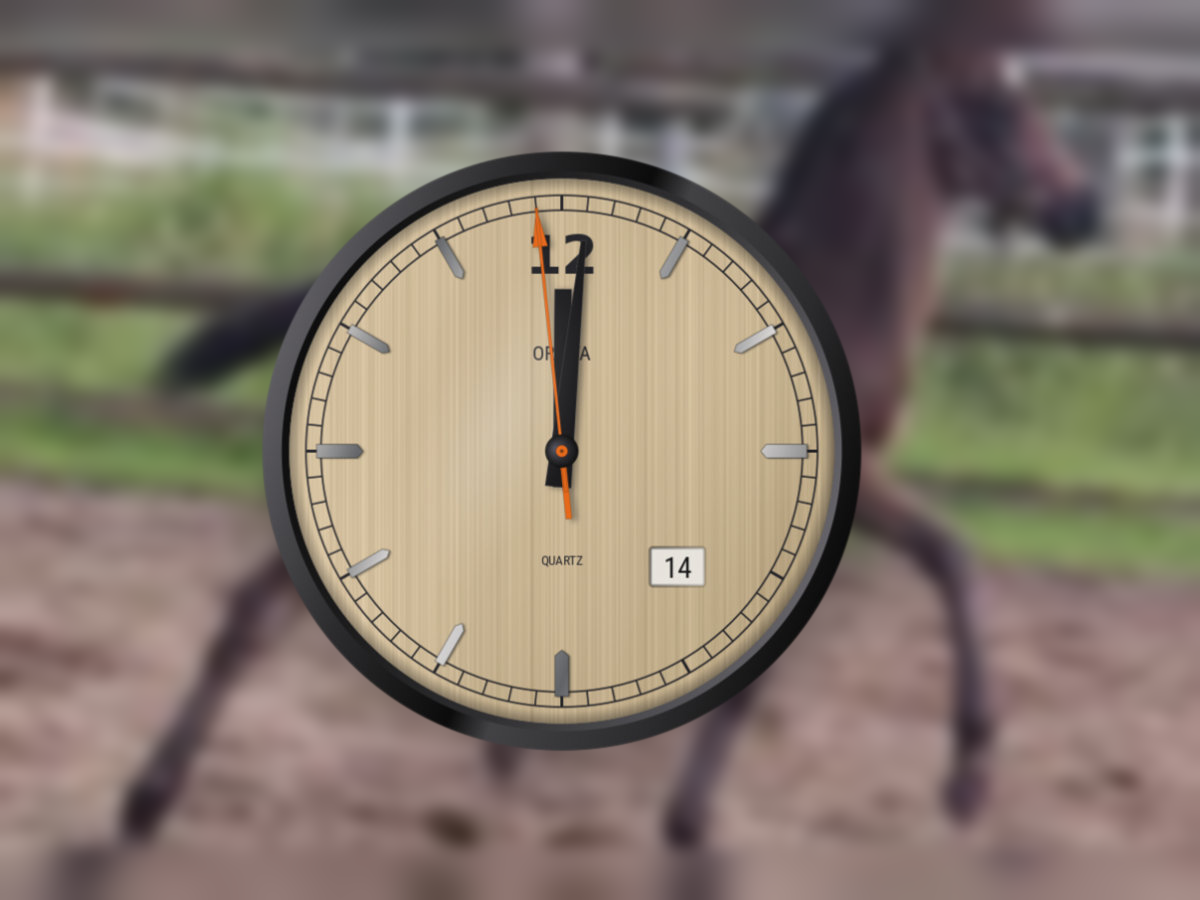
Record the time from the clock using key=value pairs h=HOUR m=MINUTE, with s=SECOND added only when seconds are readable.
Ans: h=12 m=0 s=59
